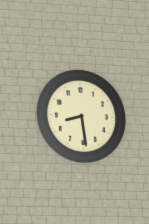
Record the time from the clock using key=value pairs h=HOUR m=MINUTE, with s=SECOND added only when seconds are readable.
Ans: h=8 m=29
